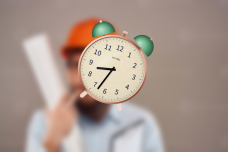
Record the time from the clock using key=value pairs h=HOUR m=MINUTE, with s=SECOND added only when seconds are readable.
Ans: h=8 m=33
